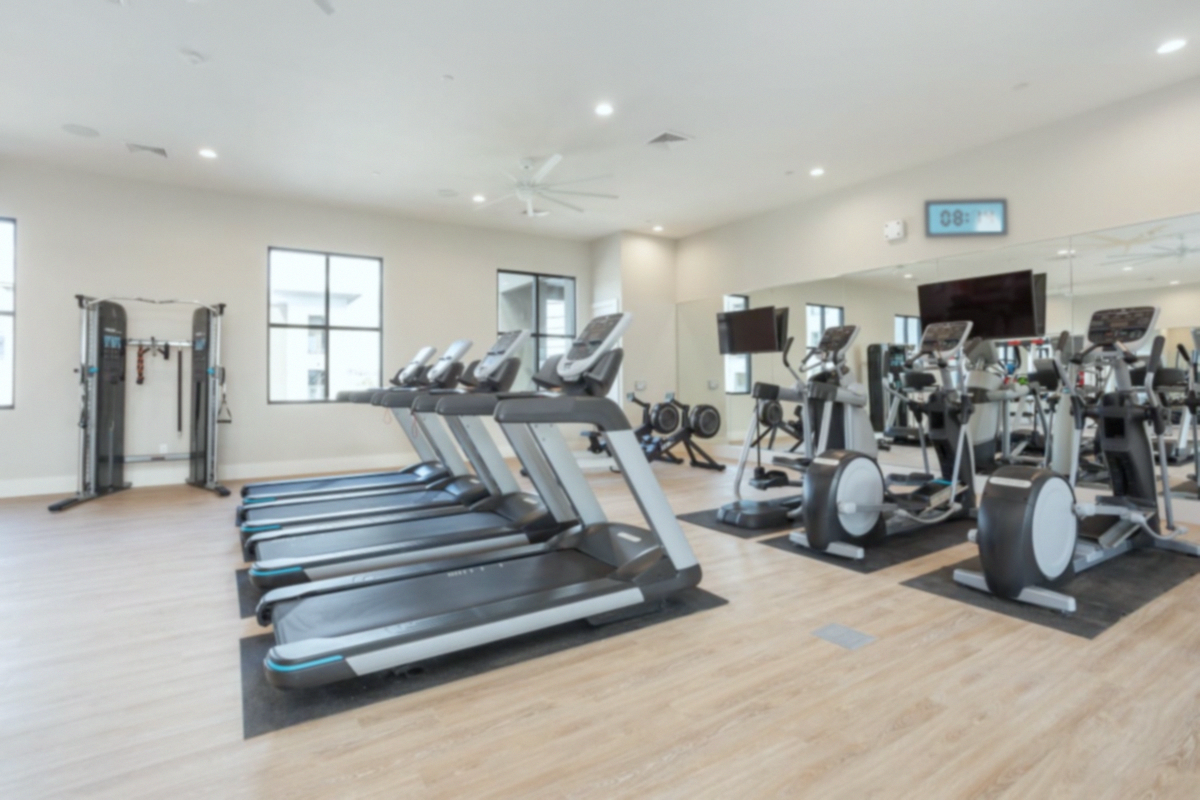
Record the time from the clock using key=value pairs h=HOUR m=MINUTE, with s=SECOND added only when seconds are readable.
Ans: h=8 m=14
